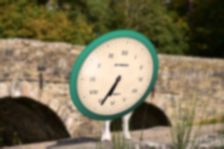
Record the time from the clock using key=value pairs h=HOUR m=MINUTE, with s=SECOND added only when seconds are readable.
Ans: h=6 m=34
